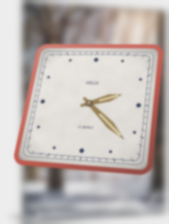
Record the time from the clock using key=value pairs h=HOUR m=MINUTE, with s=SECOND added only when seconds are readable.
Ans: h=2 m=22
